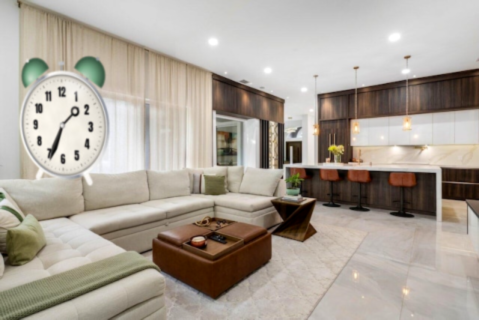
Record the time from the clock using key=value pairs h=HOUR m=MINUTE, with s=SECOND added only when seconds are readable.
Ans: h=1 m=34
